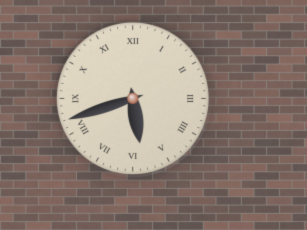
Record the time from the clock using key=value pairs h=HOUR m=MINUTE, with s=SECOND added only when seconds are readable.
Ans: h=5 m=42
